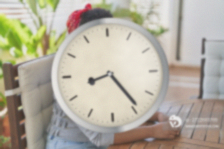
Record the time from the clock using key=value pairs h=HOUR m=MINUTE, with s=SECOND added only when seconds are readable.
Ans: h=8 m=24
